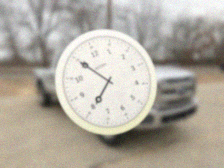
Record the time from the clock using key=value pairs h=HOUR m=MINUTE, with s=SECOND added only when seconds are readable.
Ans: h=7 m=55
